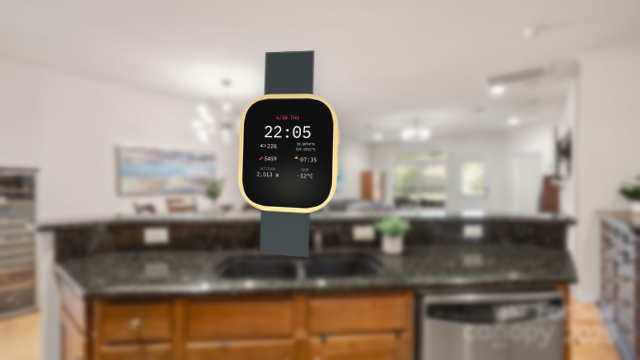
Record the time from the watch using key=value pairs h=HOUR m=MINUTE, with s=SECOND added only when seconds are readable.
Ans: h=22 m=5
